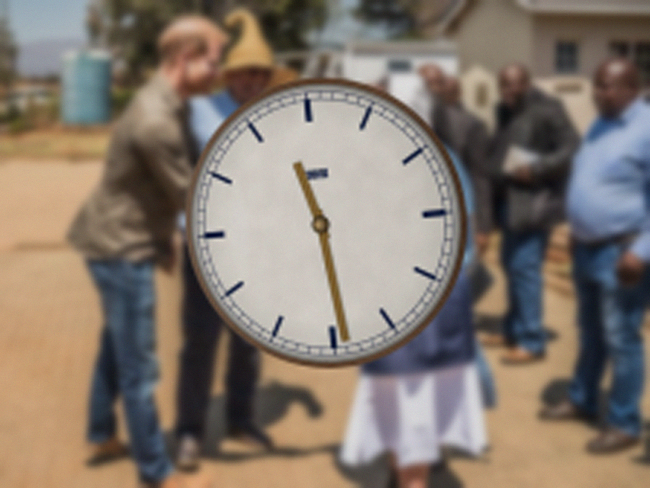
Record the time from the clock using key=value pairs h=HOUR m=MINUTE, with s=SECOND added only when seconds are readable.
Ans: h=11 m=29
